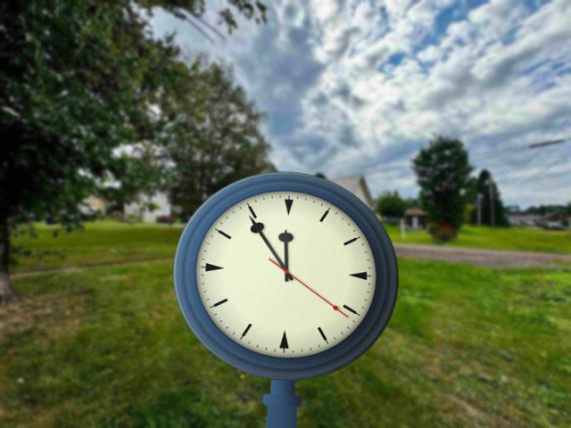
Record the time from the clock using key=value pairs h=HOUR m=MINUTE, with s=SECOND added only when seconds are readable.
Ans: h=11 m=54 s=21
